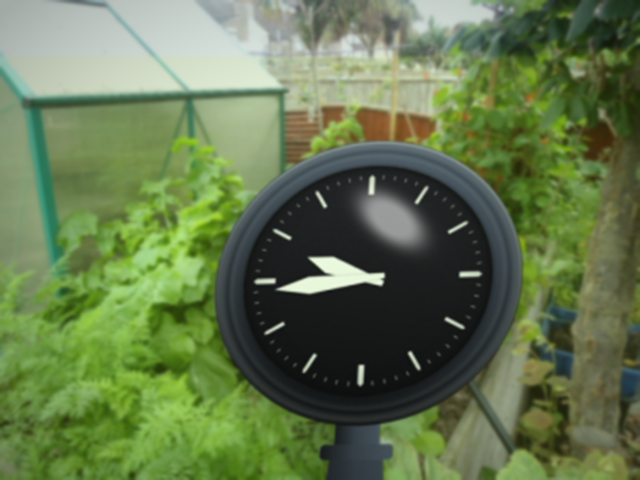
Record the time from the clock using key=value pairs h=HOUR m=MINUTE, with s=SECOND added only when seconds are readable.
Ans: h=9 m=44
